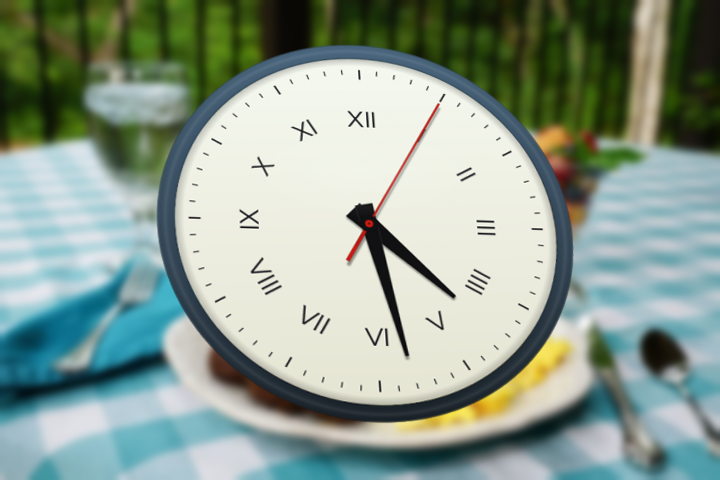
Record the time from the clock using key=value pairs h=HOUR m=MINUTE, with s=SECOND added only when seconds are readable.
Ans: h=4 m=28 s=5
